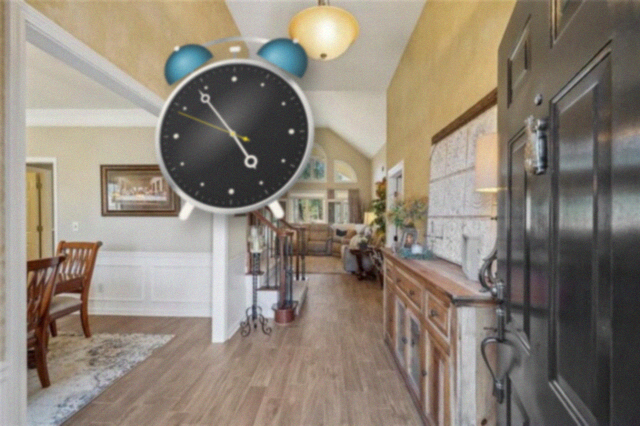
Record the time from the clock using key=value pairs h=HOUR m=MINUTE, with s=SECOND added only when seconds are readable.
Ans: h=4 m=53 s=49
